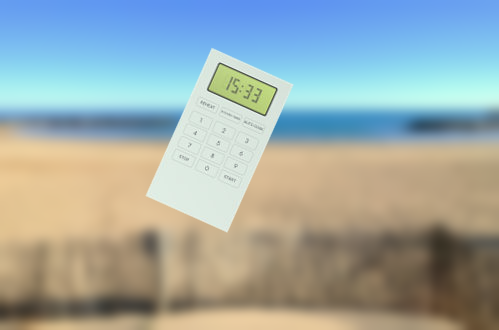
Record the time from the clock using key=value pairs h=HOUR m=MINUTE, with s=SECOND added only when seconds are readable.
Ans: h=15 m=33
